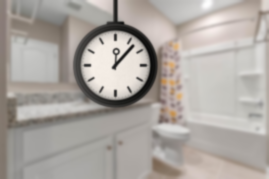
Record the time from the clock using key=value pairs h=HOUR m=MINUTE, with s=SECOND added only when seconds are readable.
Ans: h=12 m=7
